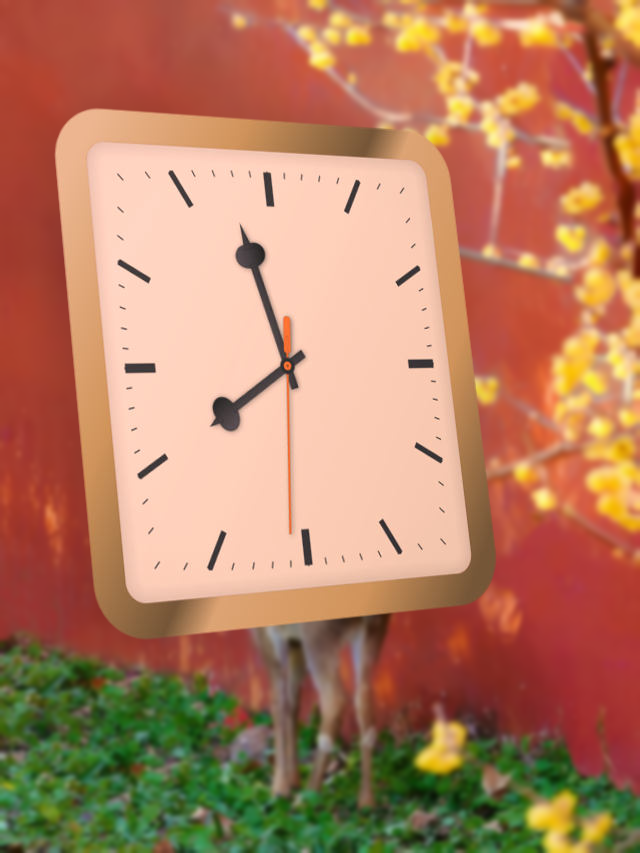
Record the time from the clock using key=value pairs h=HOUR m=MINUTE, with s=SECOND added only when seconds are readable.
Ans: h=7 m=57 s=31
